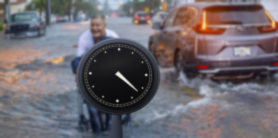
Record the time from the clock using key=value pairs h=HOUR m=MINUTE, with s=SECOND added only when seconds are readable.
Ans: h=4 m=22
